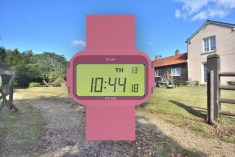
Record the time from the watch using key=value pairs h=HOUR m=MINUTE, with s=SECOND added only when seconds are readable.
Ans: h=10 m=44 s=18
